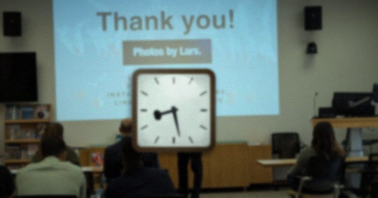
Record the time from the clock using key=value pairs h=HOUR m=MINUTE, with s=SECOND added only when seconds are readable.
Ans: h=8 m=28
